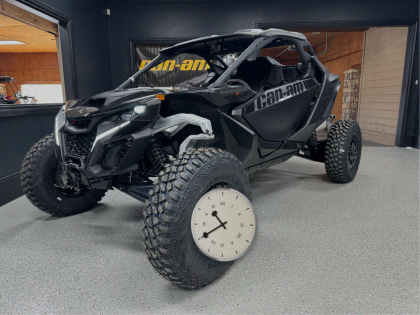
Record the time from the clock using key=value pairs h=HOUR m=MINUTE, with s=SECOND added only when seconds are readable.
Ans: h=10 m=40
